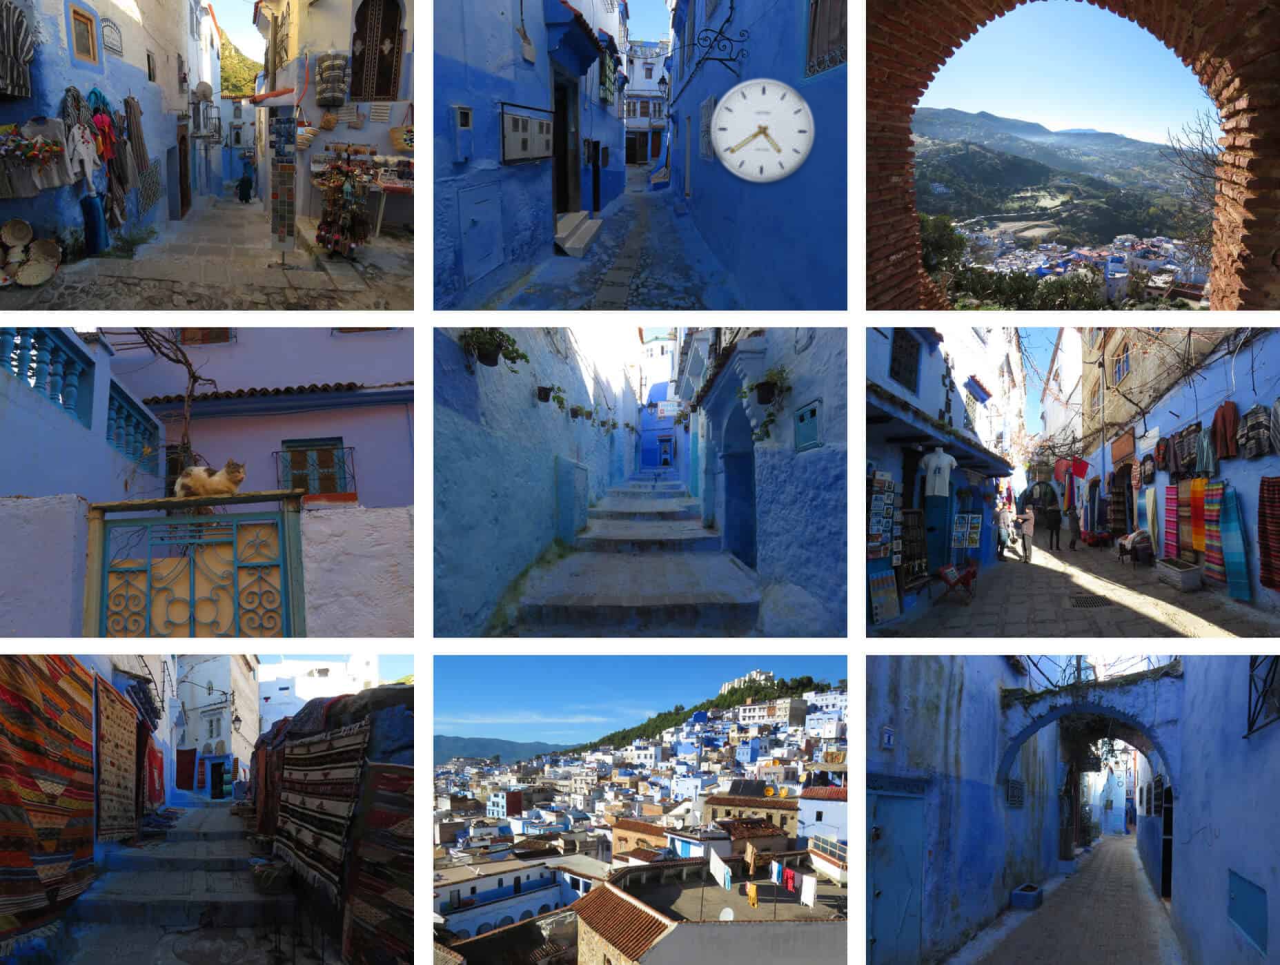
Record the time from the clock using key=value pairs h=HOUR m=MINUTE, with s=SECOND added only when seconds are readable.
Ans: h=4 m=39
